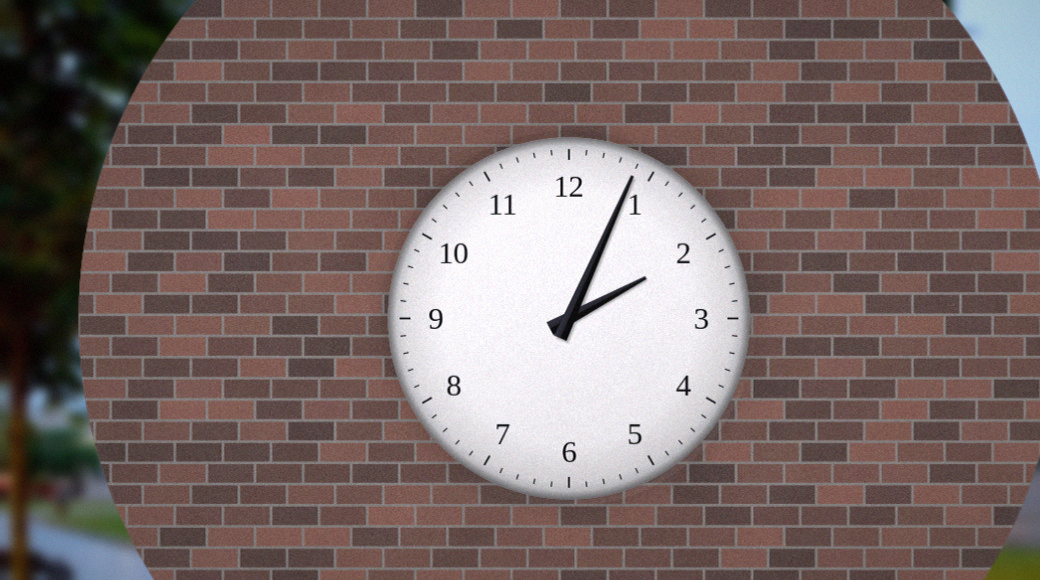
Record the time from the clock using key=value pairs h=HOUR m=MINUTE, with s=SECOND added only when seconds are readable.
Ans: h=2 m=4
